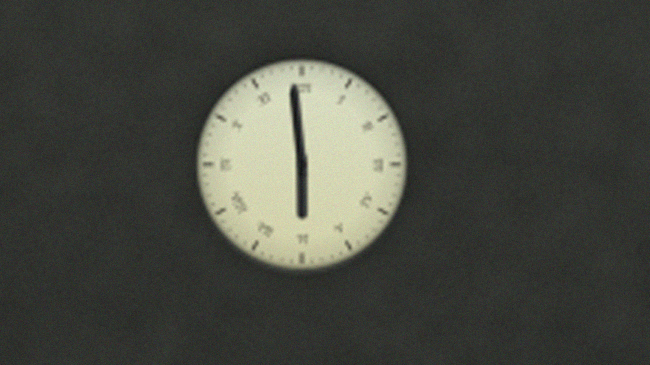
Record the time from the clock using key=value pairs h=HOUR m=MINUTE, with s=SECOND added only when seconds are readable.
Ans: h=5 m=59
